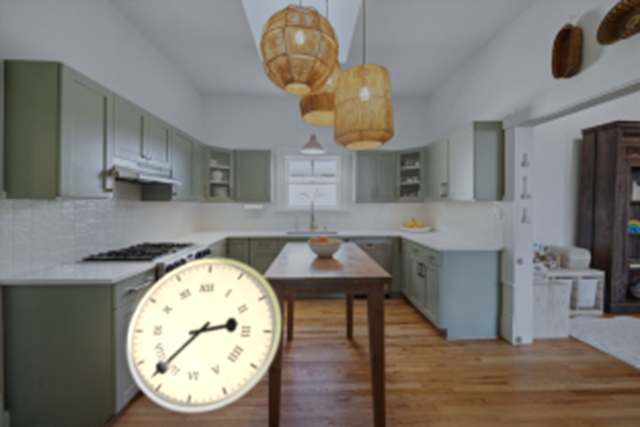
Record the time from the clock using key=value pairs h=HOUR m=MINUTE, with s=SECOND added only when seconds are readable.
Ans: h=2 m=37
